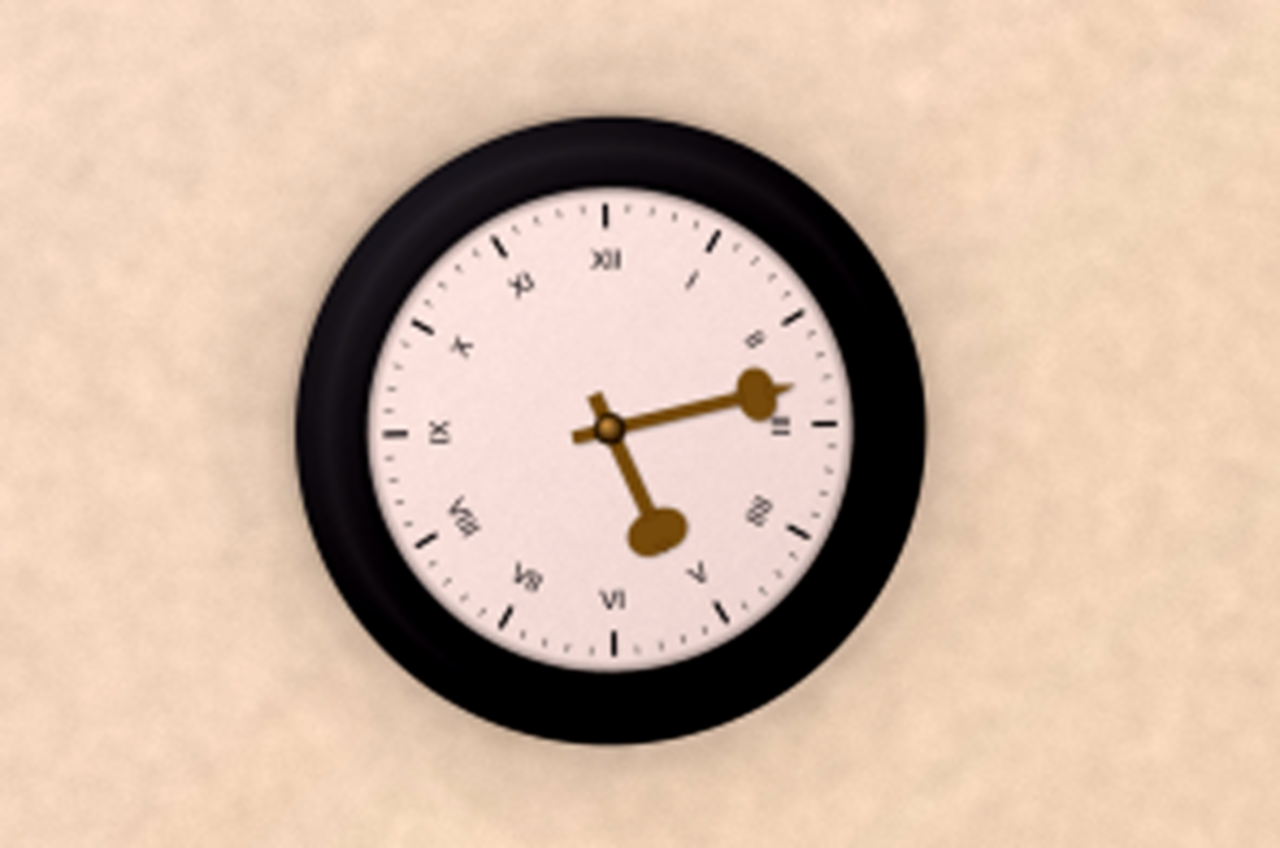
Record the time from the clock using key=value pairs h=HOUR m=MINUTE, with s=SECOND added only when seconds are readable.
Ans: h=5 m=13
